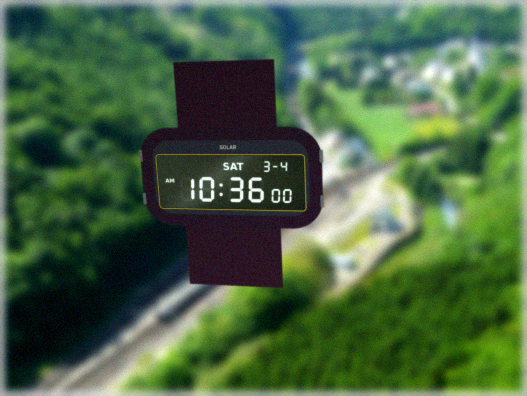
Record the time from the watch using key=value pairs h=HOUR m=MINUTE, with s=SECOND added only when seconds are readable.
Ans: h=10 m=36 s=0
